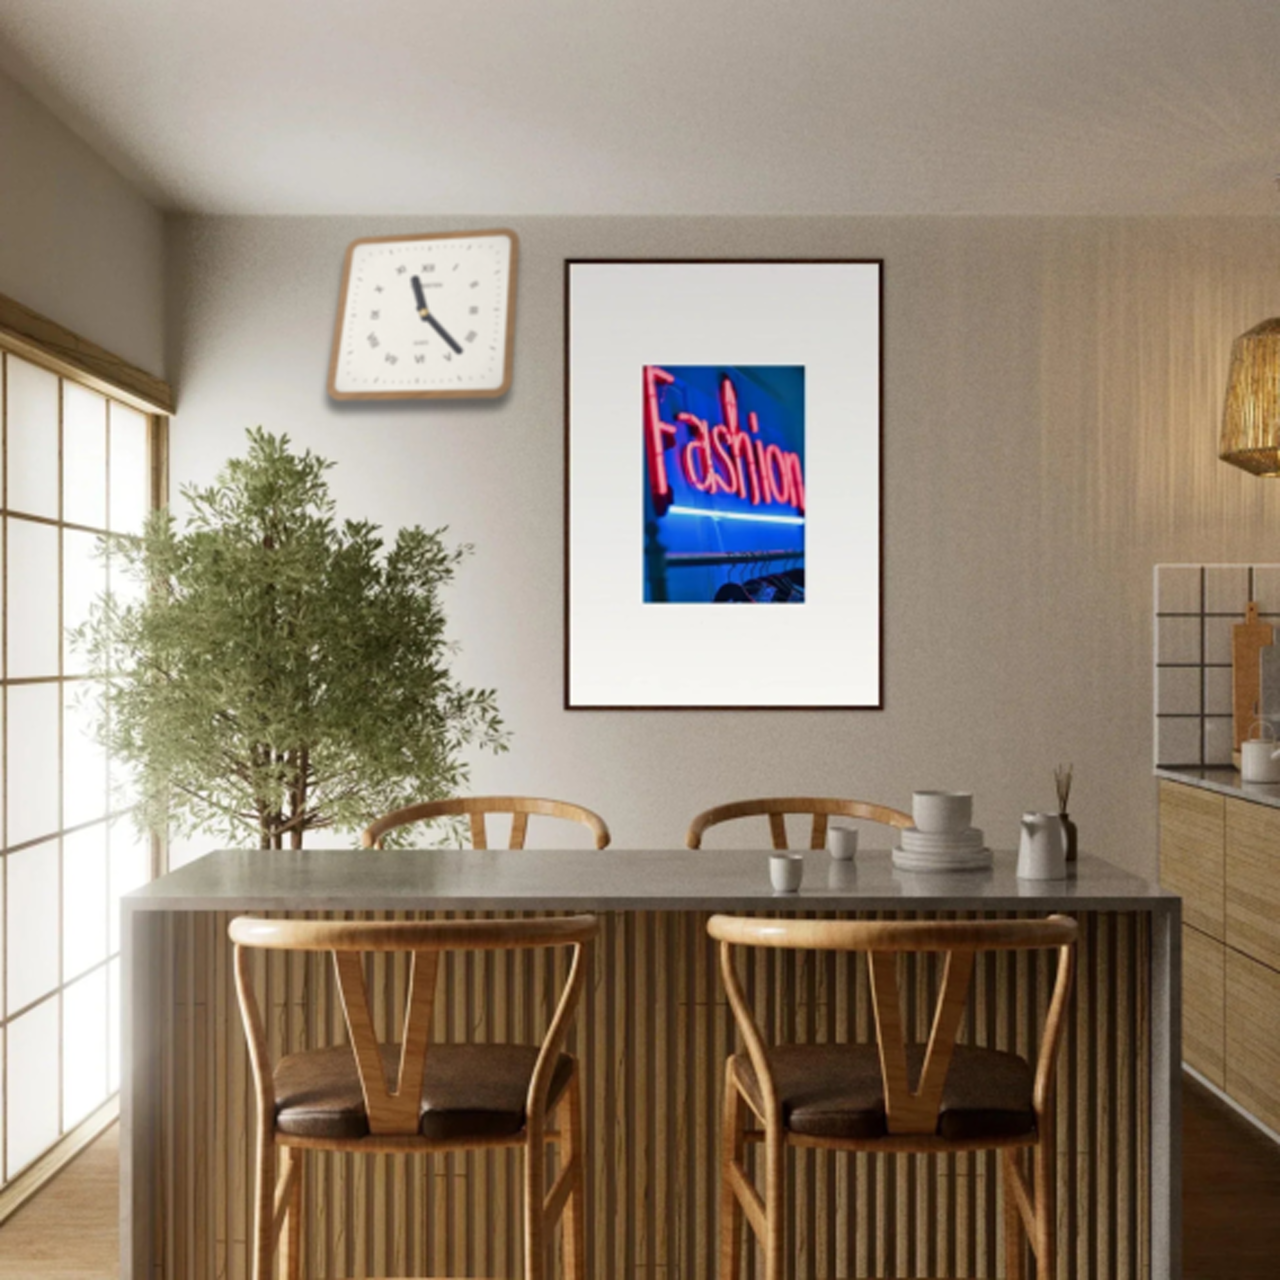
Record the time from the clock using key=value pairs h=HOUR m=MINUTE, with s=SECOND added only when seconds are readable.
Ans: h=11 m=23
